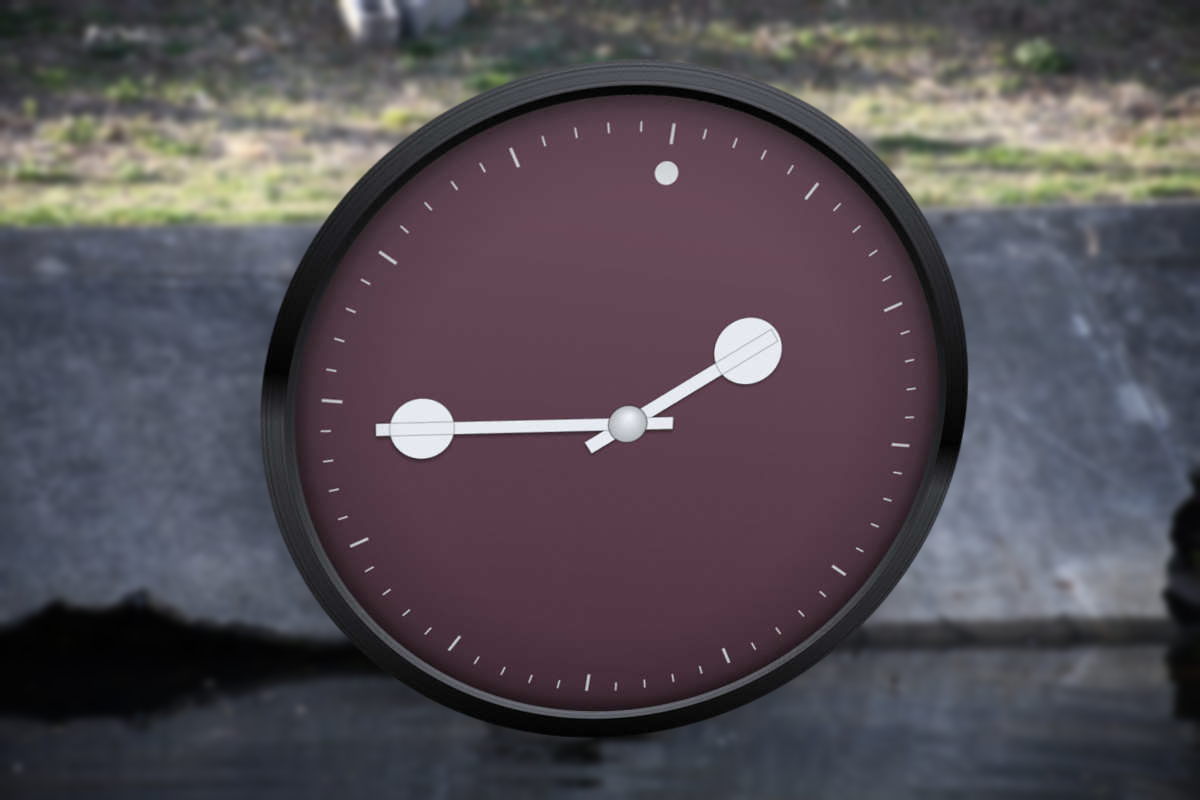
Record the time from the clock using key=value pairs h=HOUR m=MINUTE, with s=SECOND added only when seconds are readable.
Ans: h=1 m=44
